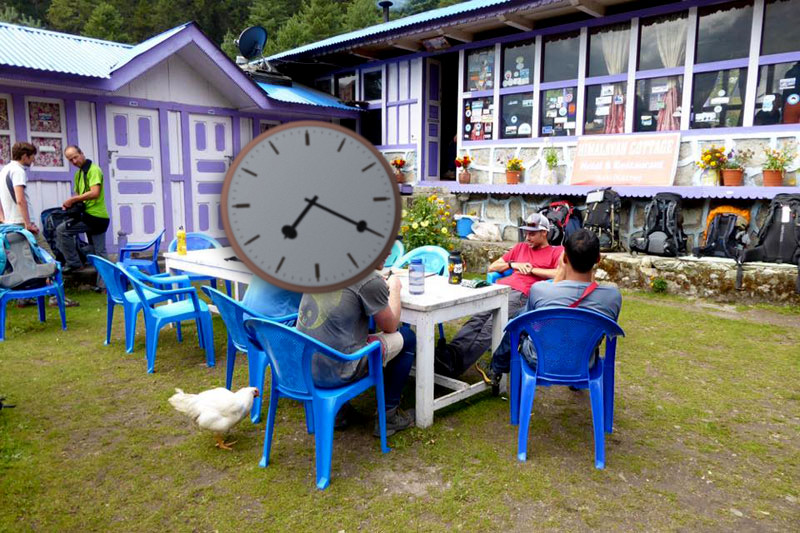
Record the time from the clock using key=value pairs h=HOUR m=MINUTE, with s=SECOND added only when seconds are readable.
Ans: h=7 m=20
